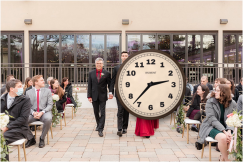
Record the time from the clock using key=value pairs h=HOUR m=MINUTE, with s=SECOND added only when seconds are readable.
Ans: h=2 m=37
